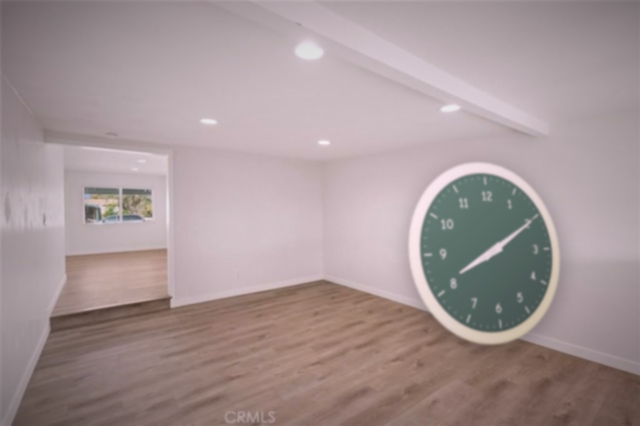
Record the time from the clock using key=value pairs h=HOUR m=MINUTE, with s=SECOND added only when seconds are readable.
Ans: h=8 m=10 s=10
